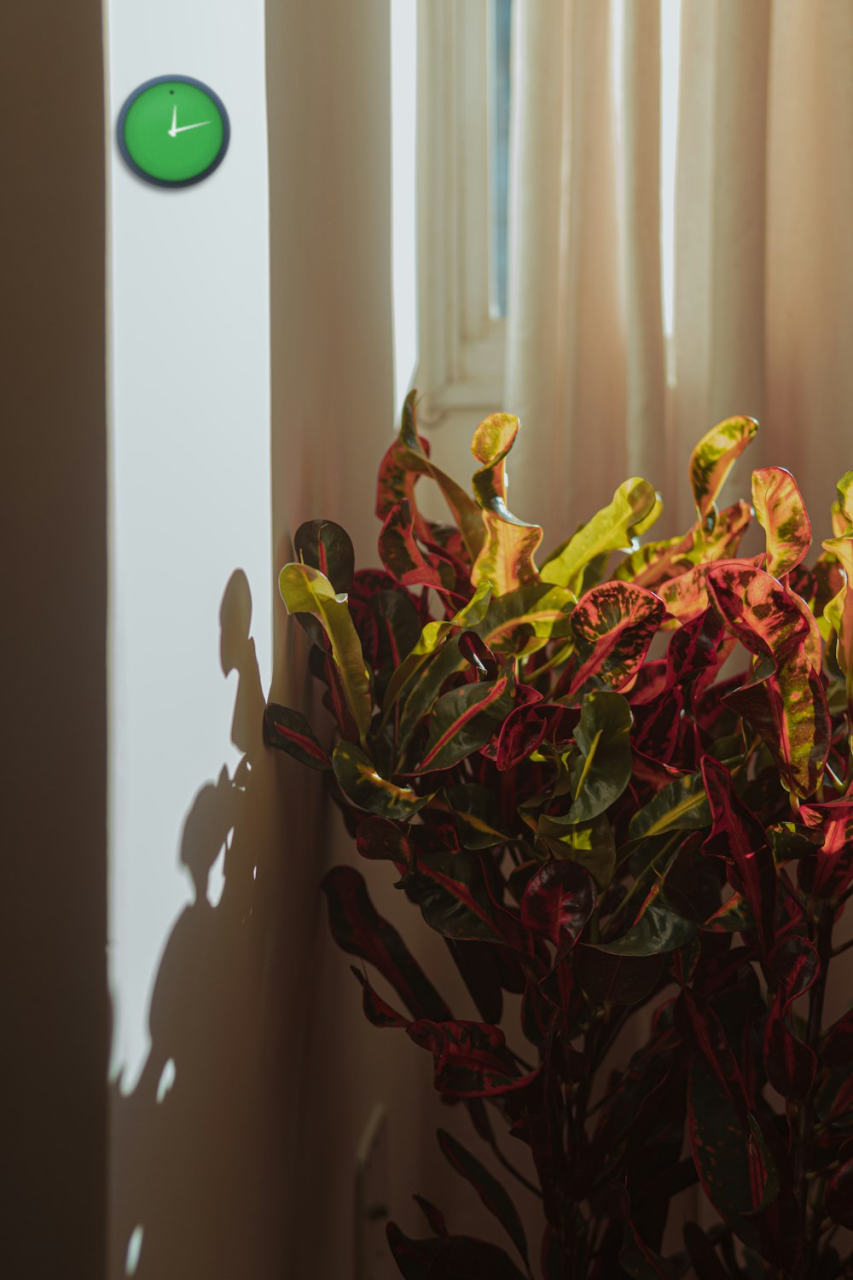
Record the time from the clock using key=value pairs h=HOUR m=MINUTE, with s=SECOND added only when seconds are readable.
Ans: h=12 m=13
